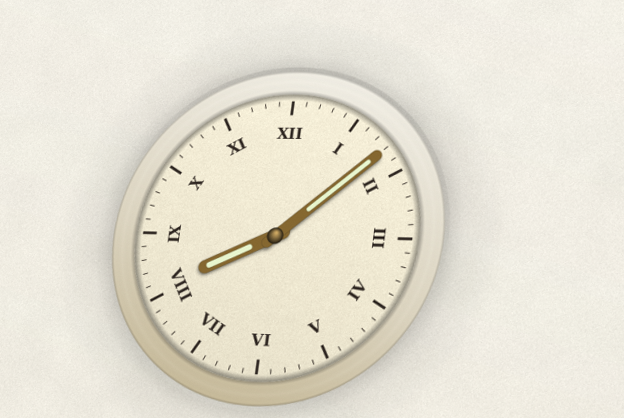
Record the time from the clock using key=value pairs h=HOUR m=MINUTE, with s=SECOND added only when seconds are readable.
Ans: h=8 m=8
